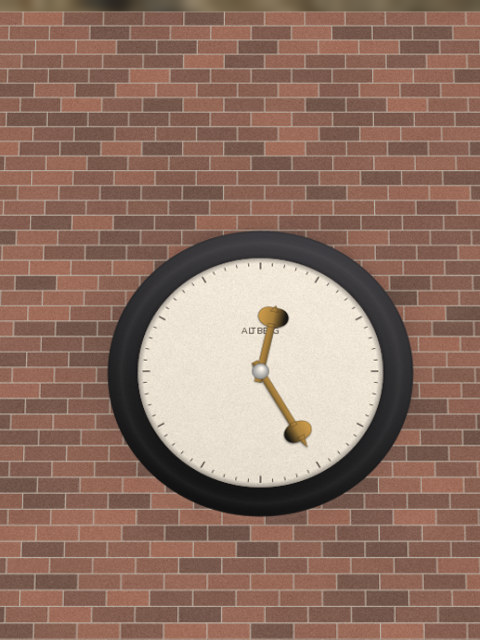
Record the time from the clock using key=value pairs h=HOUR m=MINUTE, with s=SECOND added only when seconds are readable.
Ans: h=12 m=25
